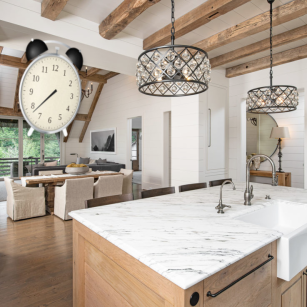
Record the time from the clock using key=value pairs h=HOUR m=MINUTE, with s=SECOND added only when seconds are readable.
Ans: h=7 m=38
